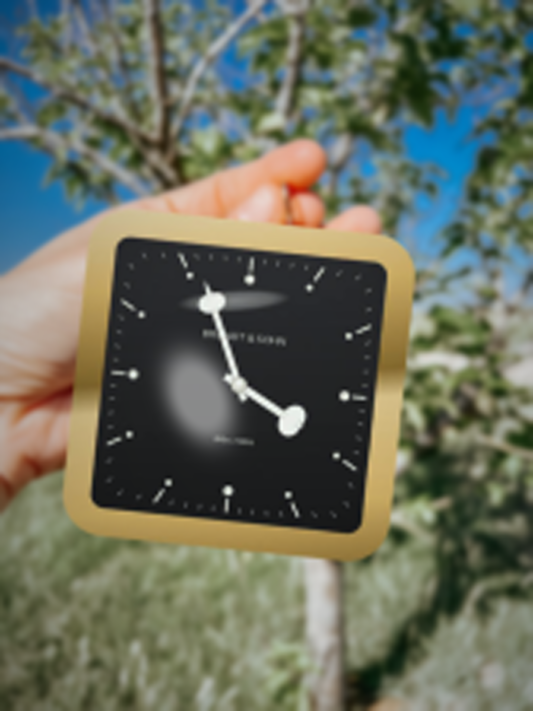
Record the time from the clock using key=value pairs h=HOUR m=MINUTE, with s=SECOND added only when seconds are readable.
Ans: h=3 m=56
